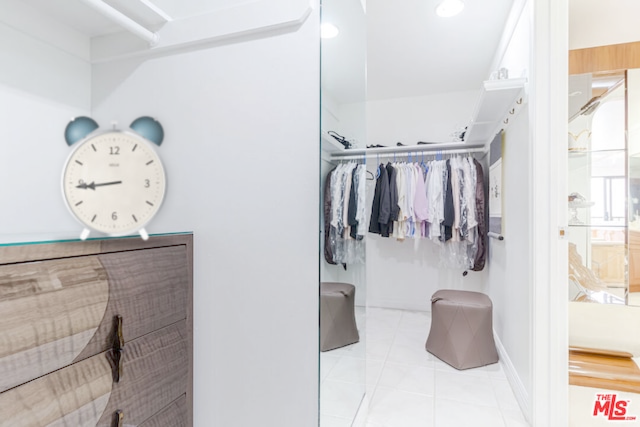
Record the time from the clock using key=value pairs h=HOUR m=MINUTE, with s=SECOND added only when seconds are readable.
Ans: h=8 m=44
